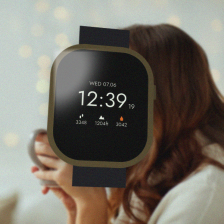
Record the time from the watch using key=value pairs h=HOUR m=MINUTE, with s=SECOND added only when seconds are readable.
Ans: h=12 m=39
